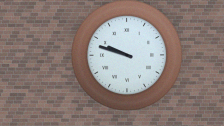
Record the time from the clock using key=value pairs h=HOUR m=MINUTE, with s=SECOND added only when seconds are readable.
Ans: h=9 m=48
